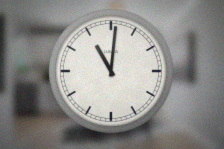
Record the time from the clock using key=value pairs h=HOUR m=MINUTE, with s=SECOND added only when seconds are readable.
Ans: h=11 m=1
